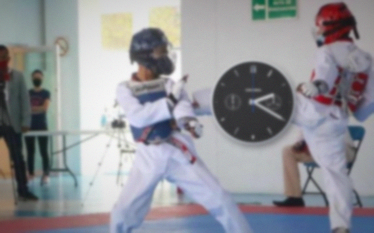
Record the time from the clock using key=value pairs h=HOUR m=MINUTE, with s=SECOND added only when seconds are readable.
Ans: h=2 m=20
